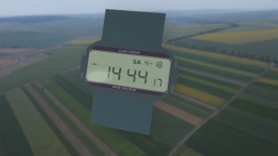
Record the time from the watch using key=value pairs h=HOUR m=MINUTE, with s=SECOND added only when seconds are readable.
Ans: h=14 m=44 s=17
